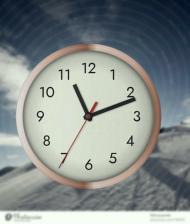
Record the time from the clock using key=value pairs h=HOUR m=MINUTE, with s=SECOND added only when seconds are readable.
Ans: h=11 m=11 s=35
